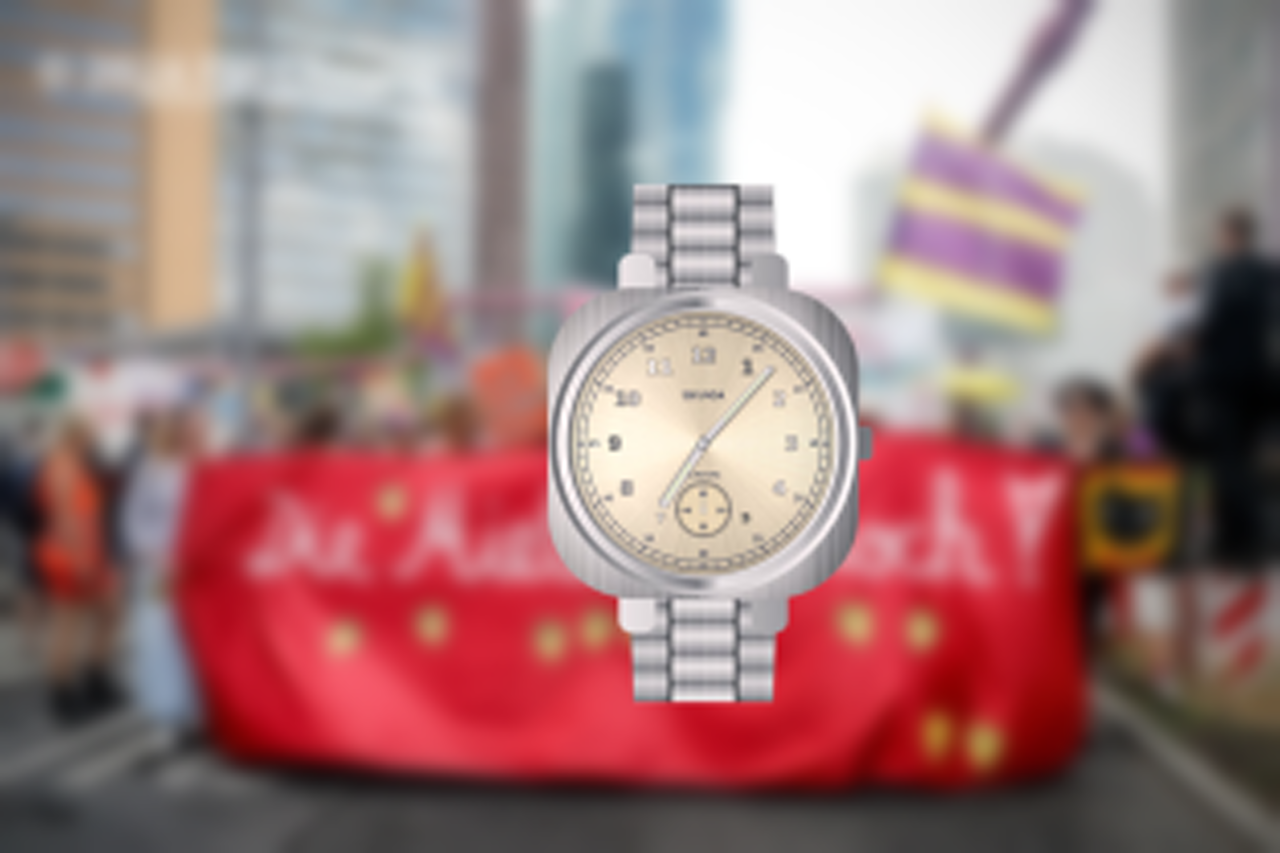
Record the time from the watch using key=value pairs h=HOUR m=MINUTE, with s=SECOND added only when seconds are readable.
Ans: h=7 m=7
